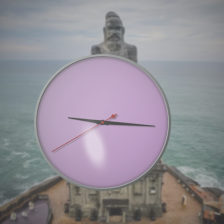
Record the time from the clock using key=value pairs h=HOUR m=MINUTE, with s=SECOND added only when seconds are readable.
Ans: h=9 m=15 s=40
